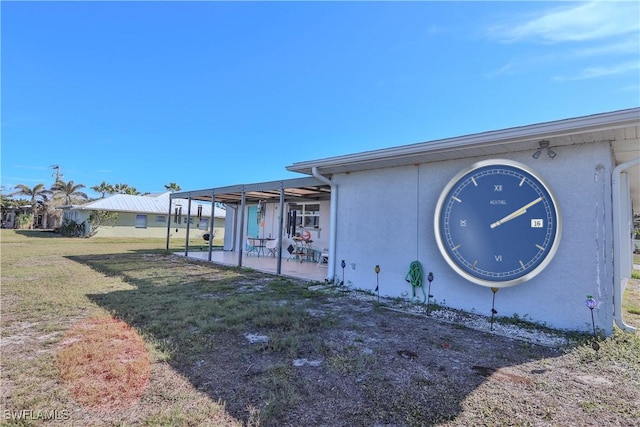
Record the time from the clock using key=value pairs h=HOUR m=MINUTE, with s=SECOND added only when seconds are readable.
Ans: h=2 m=10
